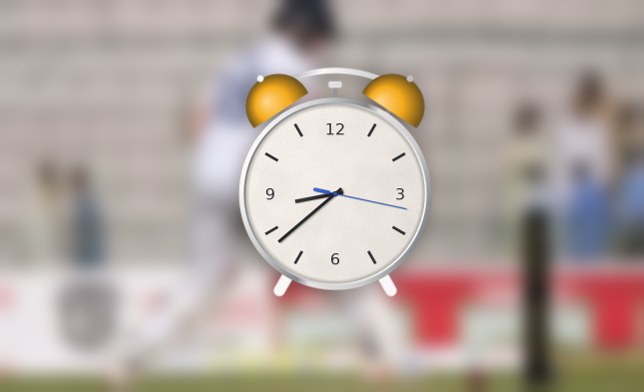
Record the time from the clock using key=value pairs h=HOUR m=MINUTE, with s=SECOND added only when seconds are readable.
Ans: h=8 m=38 s=17
